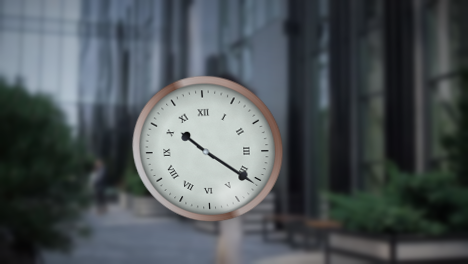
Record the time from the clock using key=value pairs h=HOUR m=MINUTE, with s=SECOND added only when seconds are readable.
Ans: h=10 m=21
